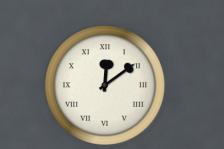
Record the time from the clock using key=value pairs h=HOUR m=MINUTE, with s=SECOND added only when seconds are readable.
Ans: h=12 m=9
